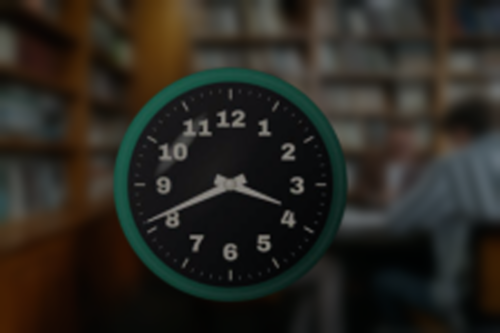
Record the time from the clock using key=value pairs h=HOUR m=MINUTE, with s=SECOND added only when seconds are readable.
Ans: h=3 m=41
